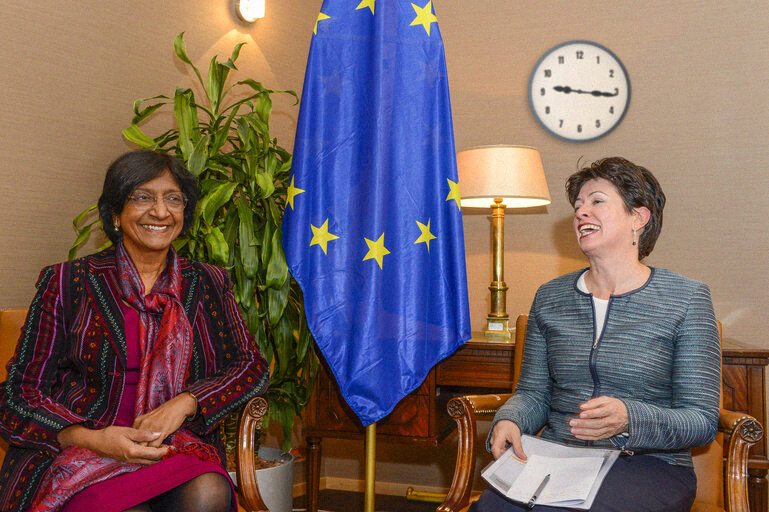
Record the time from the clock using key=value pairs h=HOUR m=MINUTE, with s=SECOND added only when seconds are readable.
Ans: h=9 m=16
